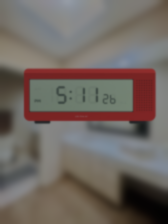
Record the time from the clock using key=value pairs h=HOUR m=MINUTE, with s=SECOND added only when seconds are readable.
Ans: h=5 m=11 s=26
